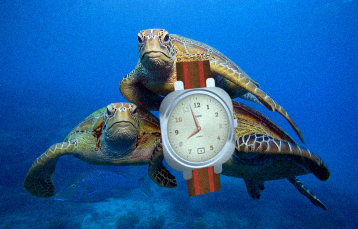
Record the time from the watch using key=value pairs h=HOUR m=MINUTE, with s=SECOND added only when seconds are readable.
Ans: h=7 m=57
